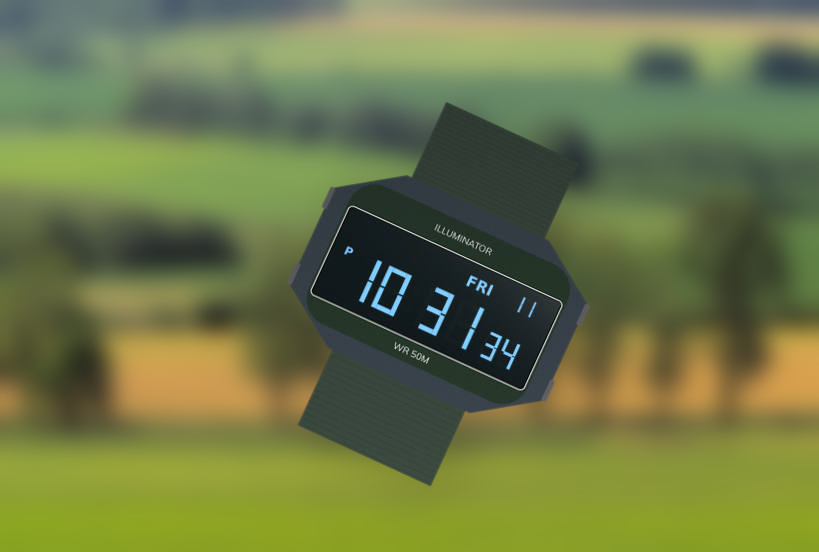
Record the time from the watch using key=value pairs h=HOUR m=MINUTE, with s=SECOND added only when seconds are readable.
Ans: h=10 m=31 s=34
